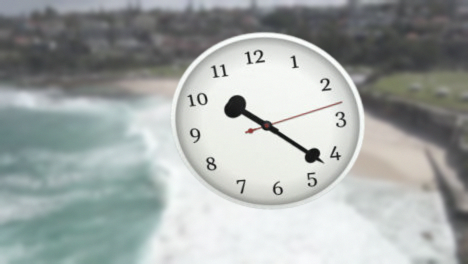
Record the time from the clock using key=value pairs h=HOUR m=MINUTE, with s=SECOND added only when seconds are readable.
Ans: h=10 m=22 s=13
